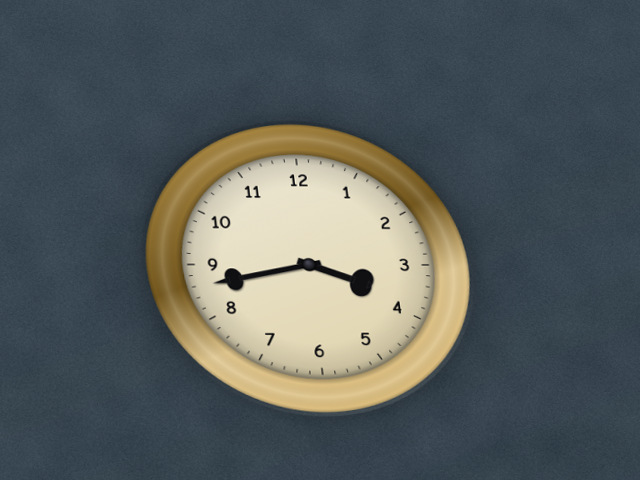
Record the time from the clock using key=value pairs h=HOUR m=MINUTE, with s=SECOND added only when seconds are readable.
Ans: h=3 m=43
